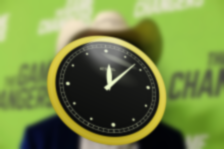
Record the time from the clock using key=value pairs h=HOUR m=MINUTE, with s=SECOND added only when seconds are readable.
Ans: h=12 m=8
